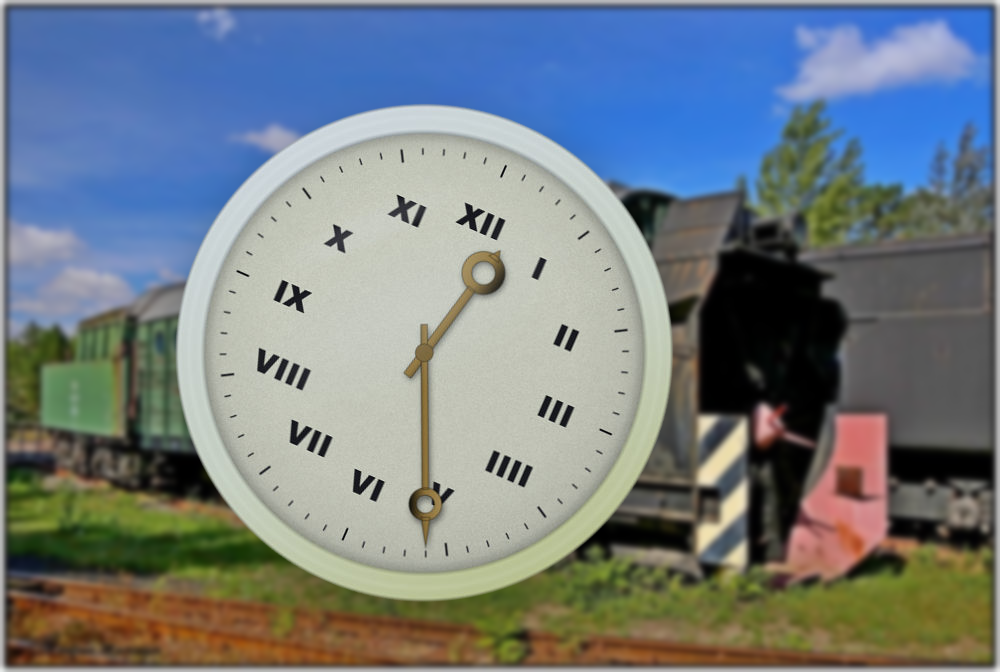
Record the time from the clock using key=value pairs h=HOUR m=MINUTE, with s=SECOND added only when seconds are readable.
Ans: h=12 m=26
